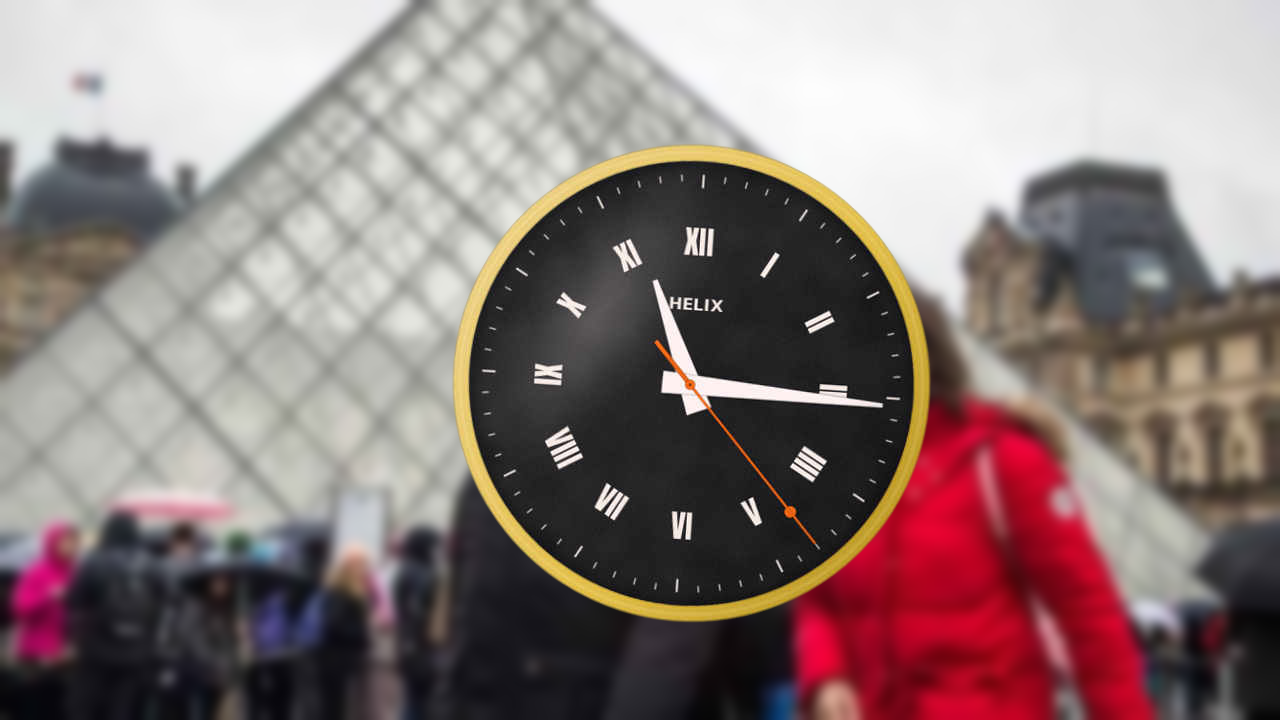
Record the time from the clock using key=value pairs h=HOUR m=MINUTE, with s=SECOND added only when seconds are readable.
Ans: h=11 m=15 s=23
